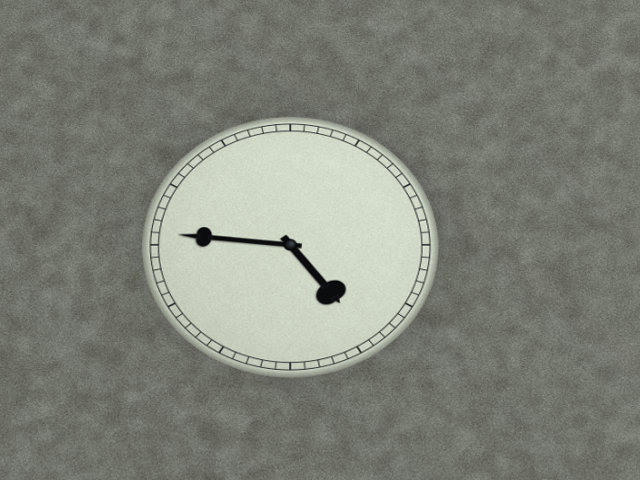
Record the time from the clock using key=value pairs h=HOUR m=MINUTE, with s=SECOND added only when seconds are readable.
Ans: h=4 m=46
